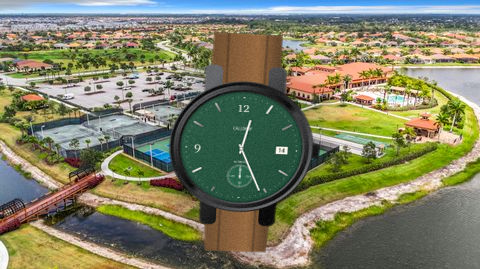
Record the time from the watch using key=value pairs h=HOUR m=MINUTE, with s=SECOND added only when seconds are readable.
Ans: h=12 m=26
